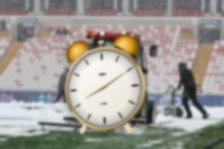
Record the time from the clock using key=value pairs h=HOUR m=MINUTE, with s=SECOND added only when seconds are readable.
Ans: h=8 m=10
